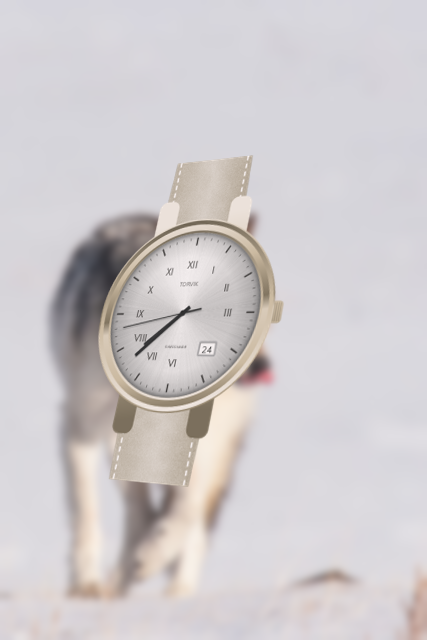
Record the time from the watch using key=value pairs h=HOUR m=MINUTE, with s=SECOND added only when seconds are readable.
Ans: h=7 m=37 s=43
